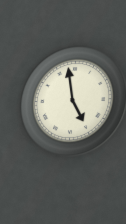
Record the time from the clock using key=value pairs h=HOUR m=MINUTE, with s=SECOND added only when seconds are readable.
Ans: h=4 m=58
